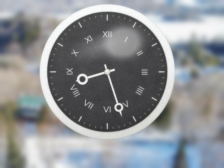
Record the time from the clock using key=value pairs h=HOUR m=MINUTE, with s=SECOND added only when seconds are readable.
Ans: h=8 m=27
